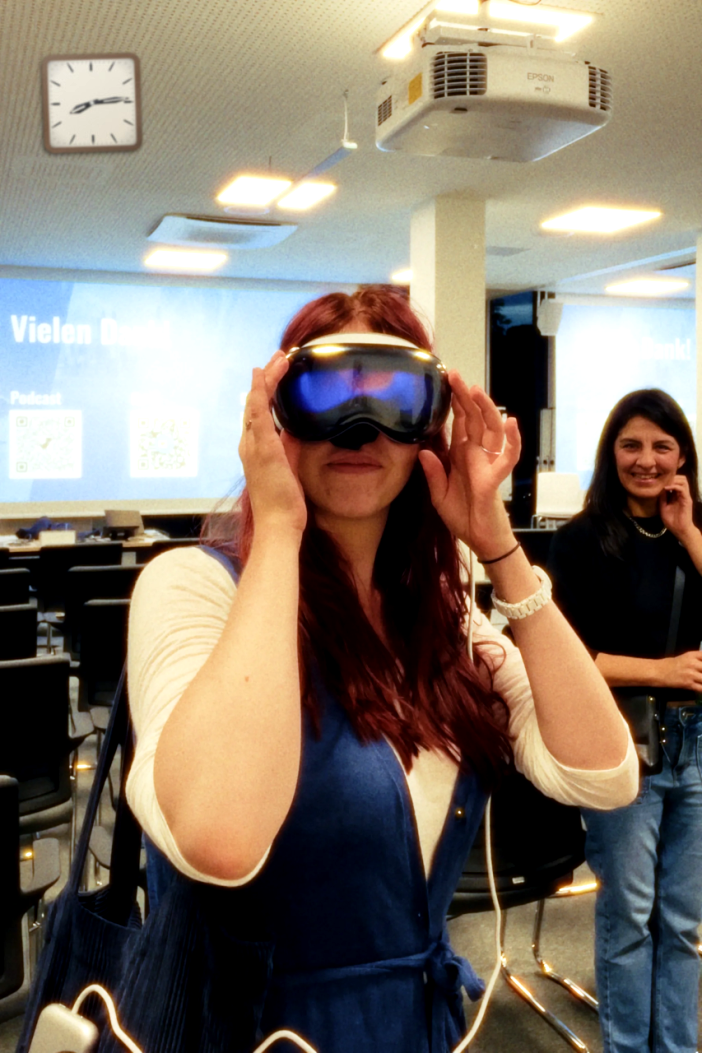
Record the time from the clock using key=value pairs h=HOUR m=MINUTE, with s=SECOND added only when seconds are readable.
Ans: h=8 m=14
